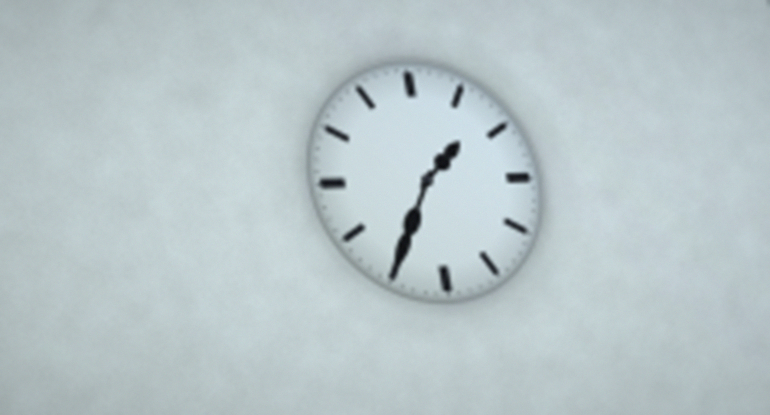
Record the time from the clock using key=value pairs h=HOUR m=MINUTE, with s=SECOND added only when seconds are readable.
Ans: h=1 m=35
